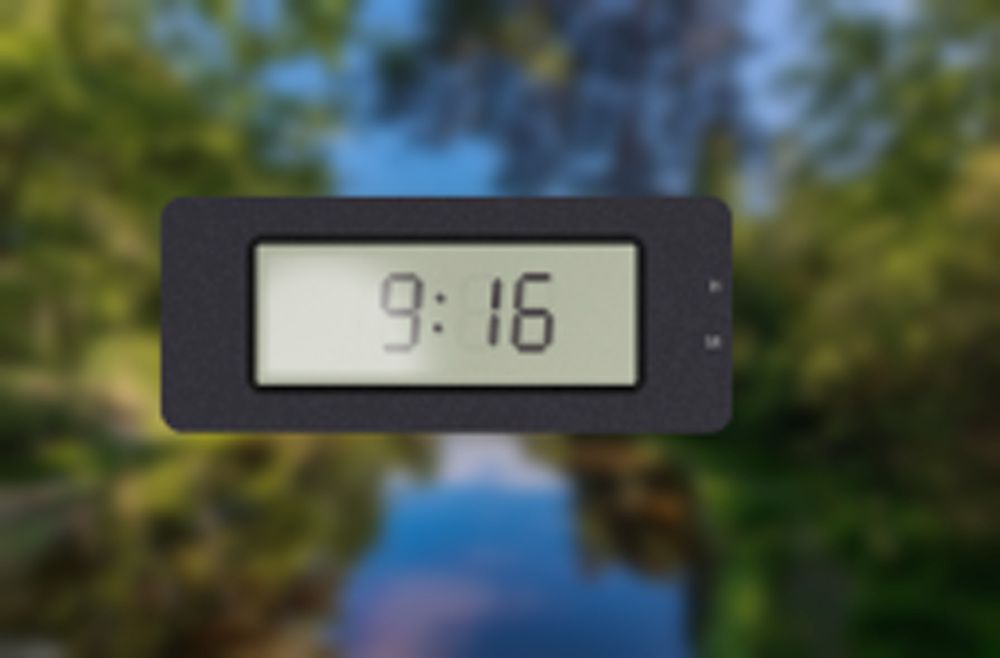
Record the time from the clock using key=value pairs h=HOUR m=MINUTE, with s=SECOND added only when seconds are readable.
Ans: h=9 m=16
